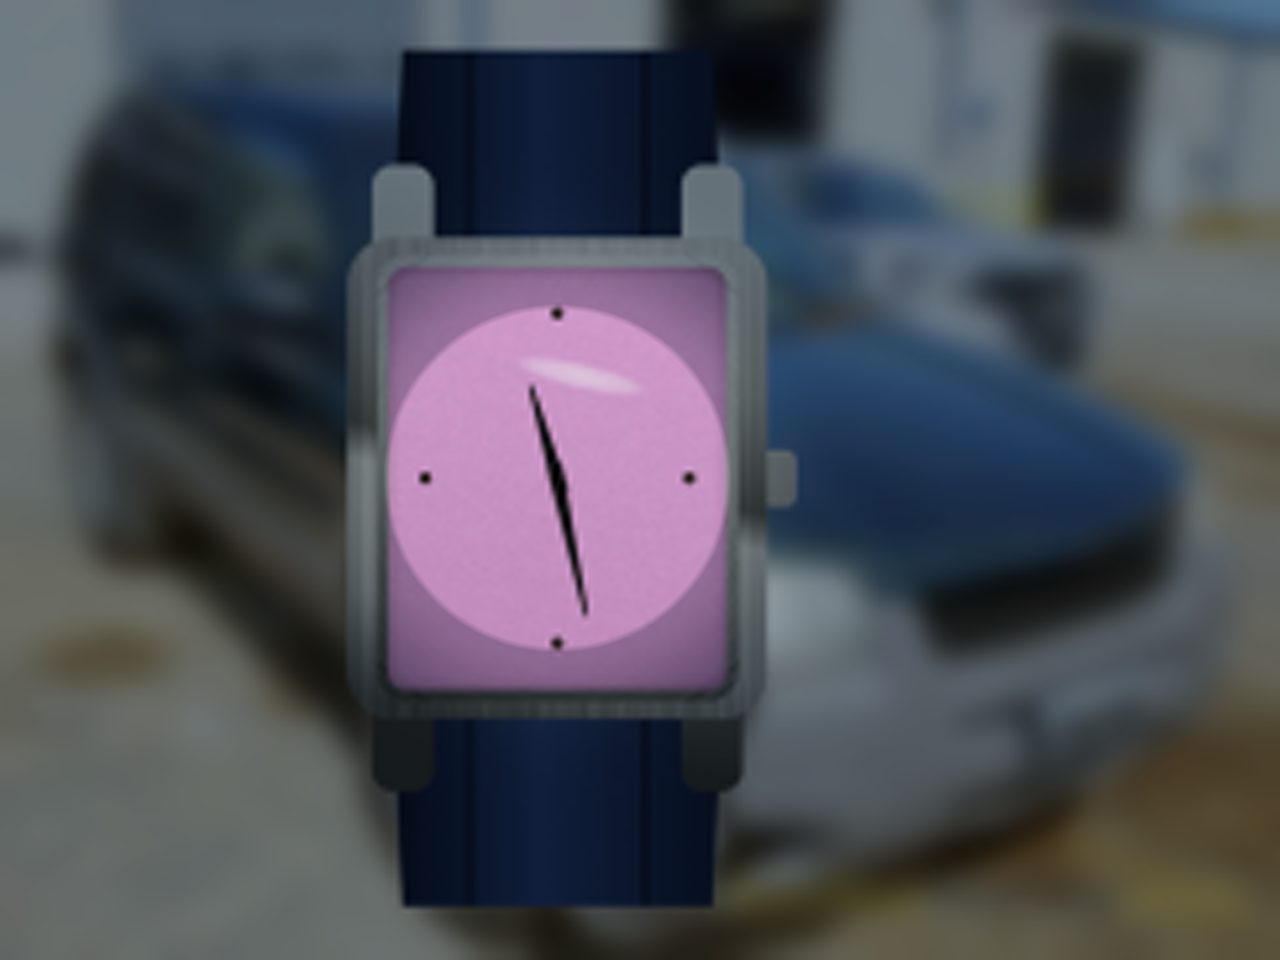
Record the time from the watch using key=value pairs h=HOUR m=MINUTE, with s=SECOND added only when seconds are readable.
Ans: h=11 m=28
